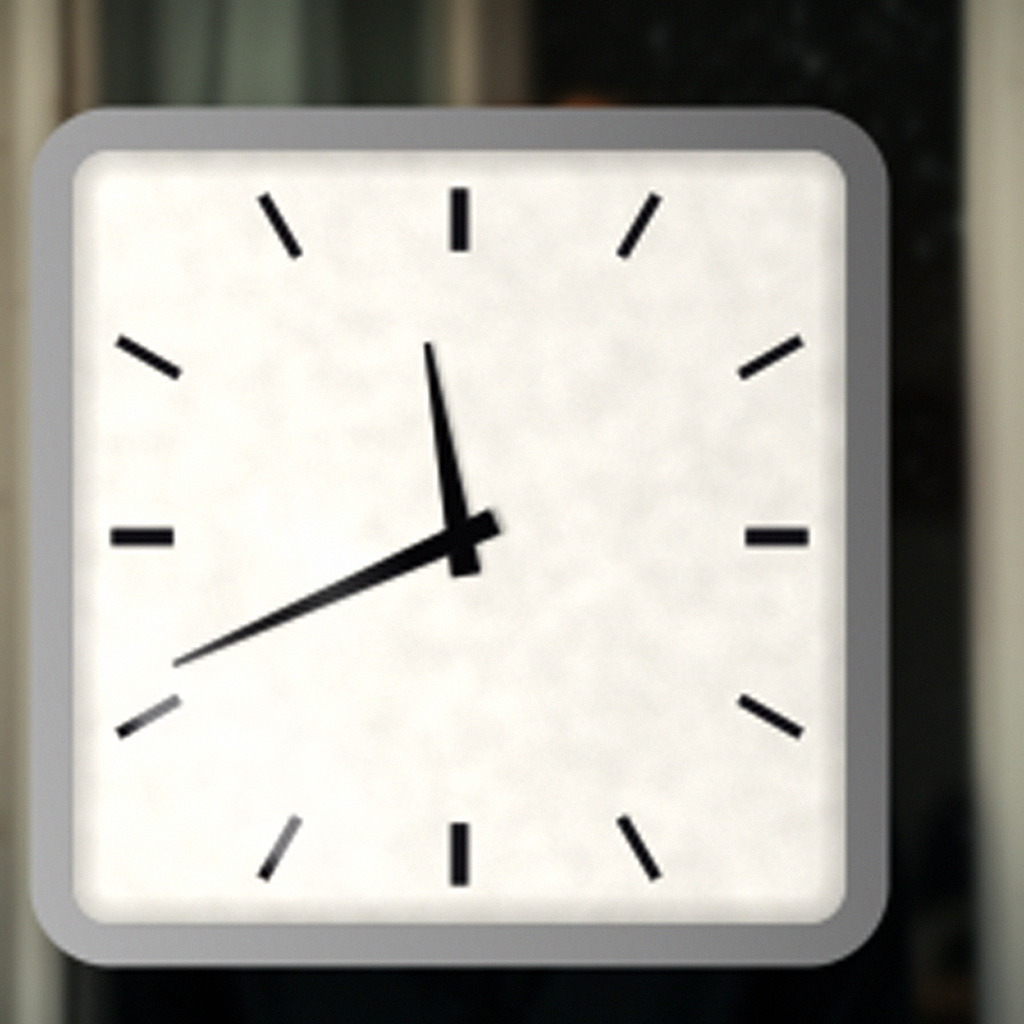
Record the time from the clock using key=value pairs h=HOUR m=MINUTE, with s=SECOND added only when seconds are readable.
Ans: h=11 m=41
